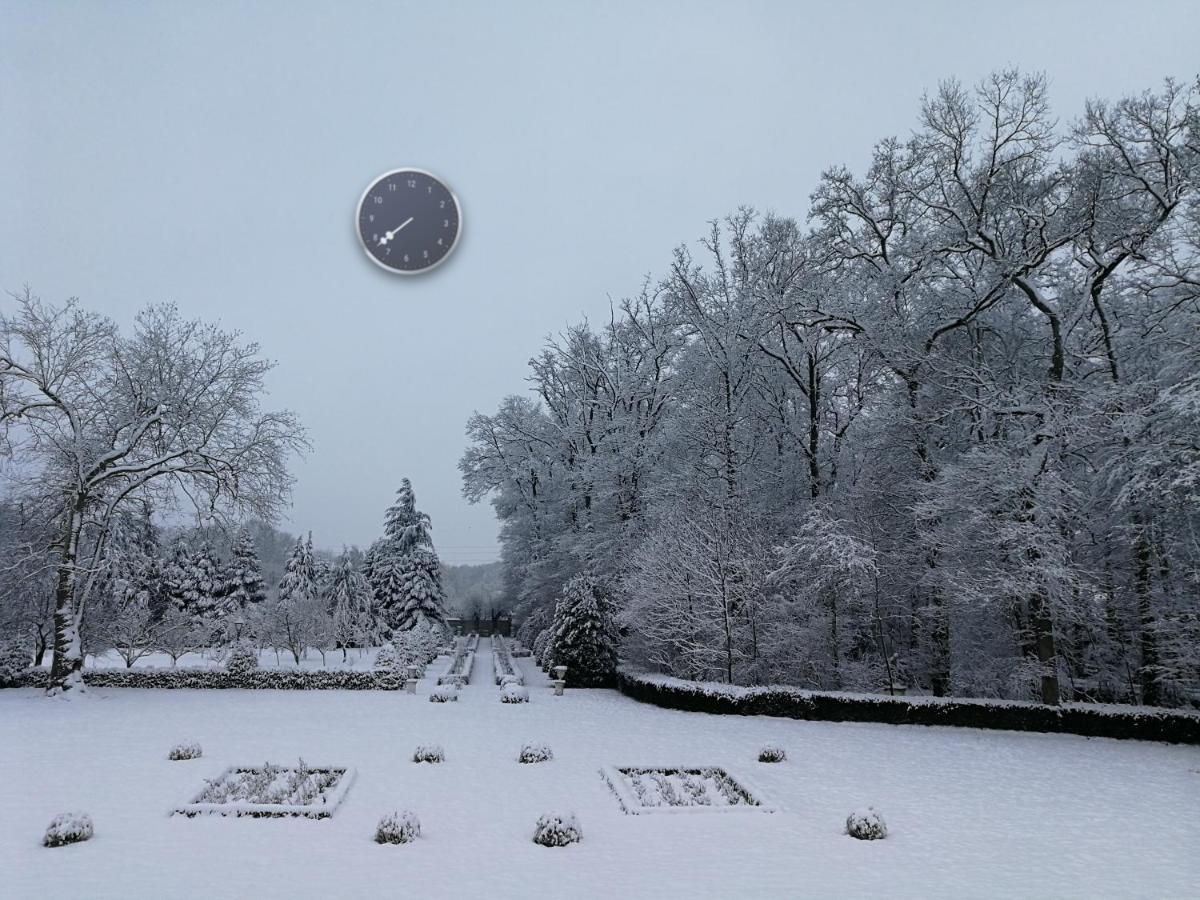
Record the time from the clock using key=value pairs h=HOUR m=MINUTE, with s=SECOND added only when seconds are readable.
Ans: h=7 m=38
